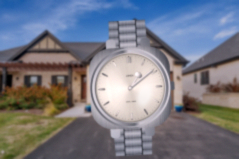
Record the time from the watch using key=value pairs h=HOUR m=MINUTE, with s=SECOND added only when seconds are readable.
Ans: h=1 m=9
